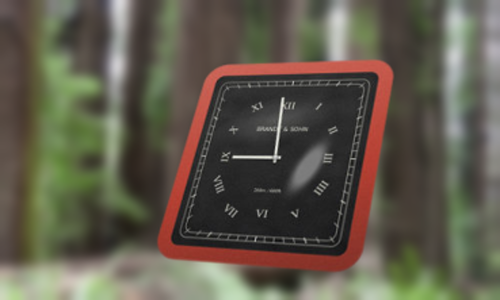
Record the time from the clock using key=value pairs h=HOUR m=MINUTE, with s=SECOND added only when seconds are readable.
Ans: h=8 m=59
